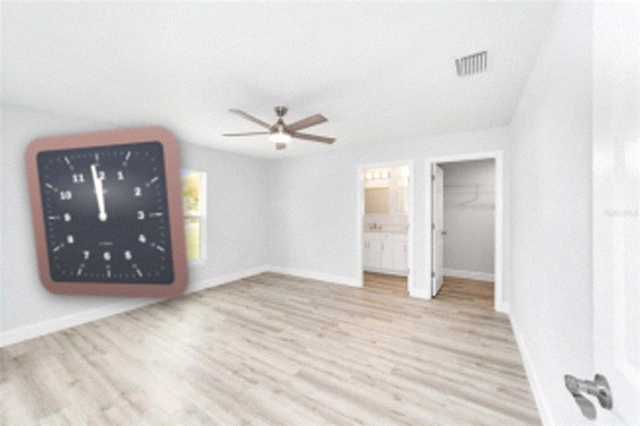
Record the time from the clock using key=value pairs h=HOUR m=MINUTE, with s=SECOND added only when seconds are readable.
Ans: h=11 m=59
